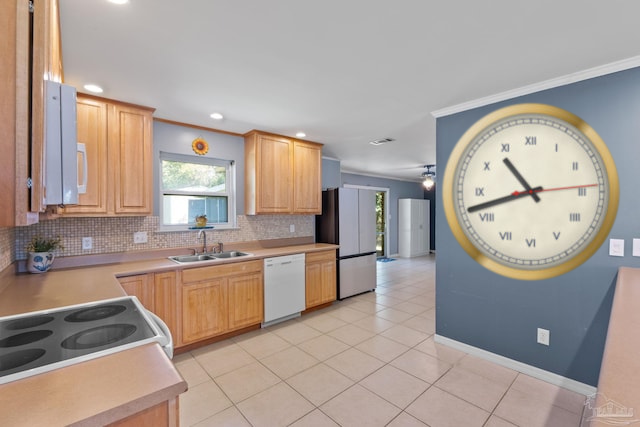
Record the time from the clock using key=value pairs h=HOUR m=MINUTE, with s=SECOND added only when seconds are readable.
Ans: h=10 m=42 s=14
